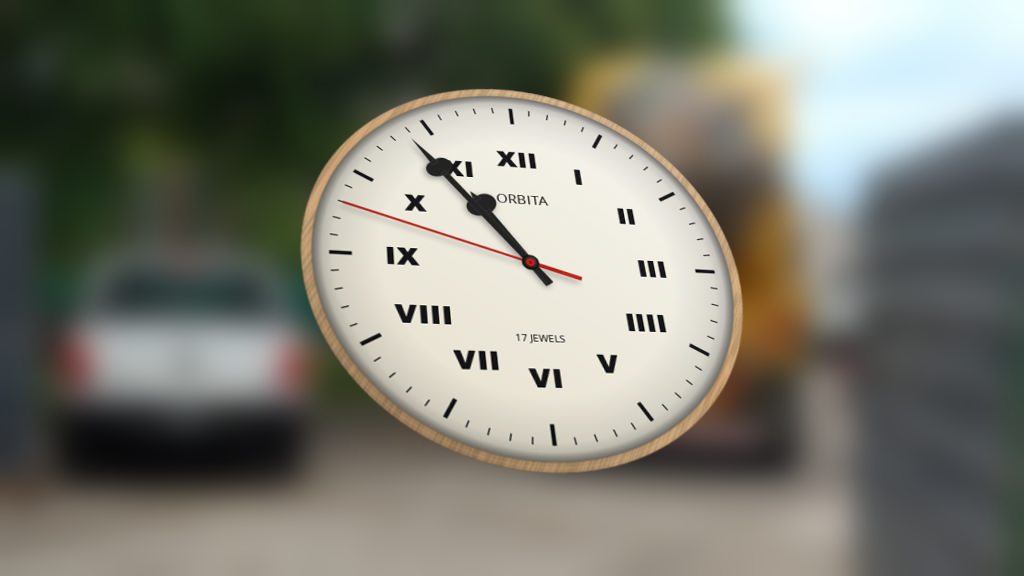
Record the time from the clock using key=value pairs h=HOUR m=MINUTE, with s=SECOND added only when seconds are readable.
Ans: h=10 m=53 s=48
